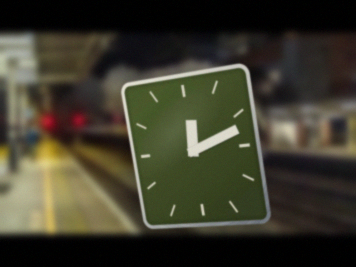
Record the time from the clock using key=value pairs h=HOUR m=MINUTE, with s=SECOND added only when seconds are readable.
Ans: h=12 m=12
